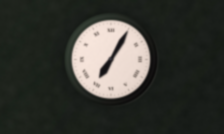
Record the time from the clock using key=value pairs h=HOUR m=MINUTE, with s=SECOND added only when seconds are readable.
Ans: h=7 m=5
